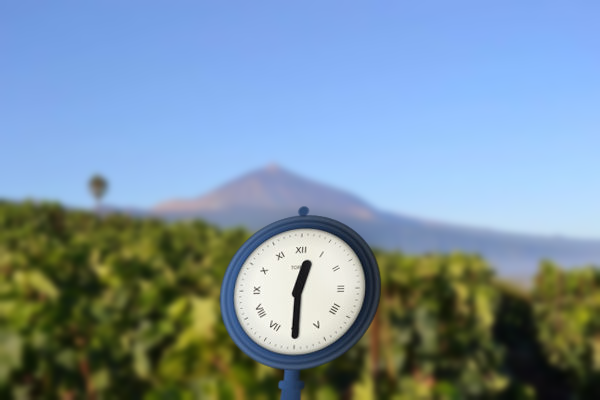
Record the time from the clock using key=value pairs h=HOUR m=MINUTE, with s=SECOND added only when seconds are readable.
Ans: h=12 m=30
